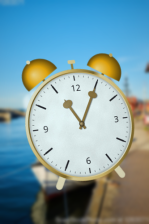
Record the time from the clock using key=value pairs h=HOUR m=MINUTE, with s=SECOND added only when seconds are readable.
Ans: h=11 m=5
